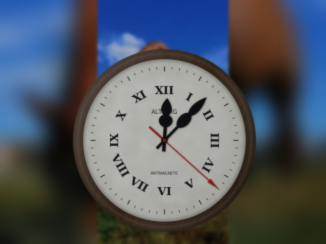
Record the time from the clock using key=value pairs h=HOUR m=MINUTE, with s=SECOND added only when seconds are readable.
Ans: h=12 m=7 s=22
